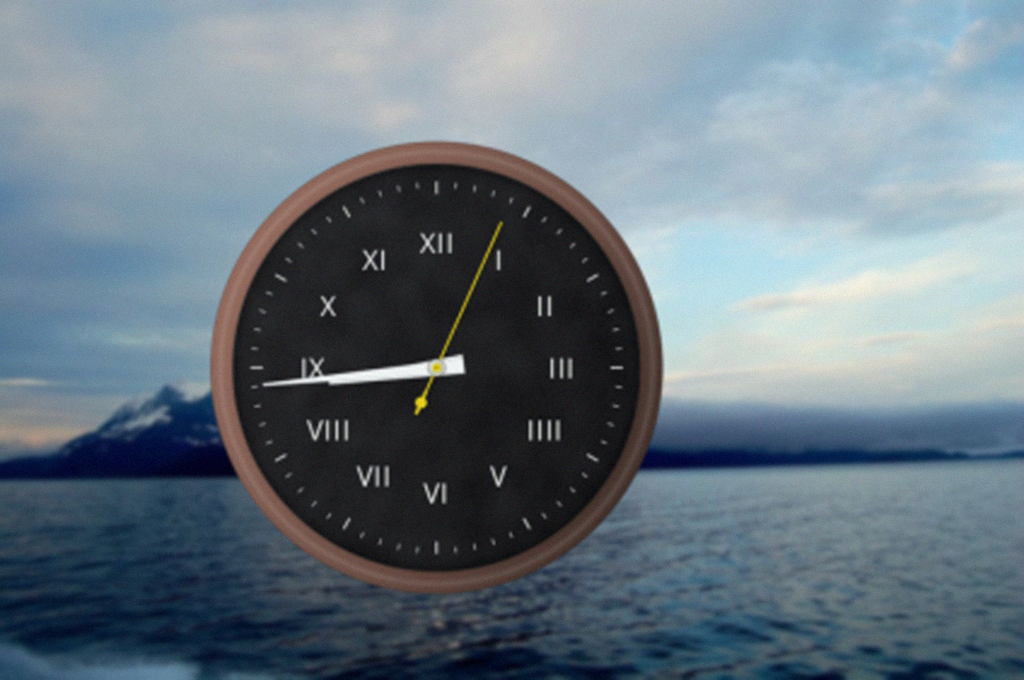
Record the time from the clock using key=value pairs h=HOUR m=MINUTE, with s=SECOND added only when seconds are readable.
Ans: h=8 m=44 s=4
